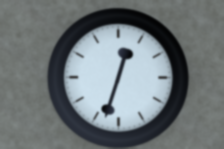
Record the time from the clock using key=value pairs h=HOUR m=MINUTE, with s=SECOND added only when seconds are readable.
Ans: h=12 m=33
